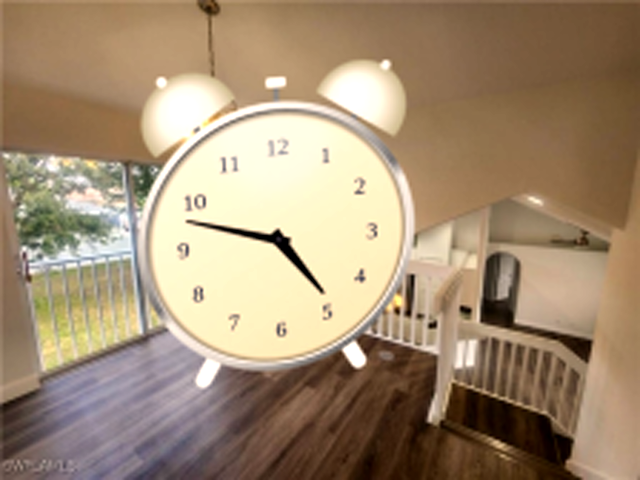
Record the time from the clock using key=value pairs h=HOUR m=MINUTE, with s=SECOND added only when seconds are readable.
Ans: h=4 m=48
